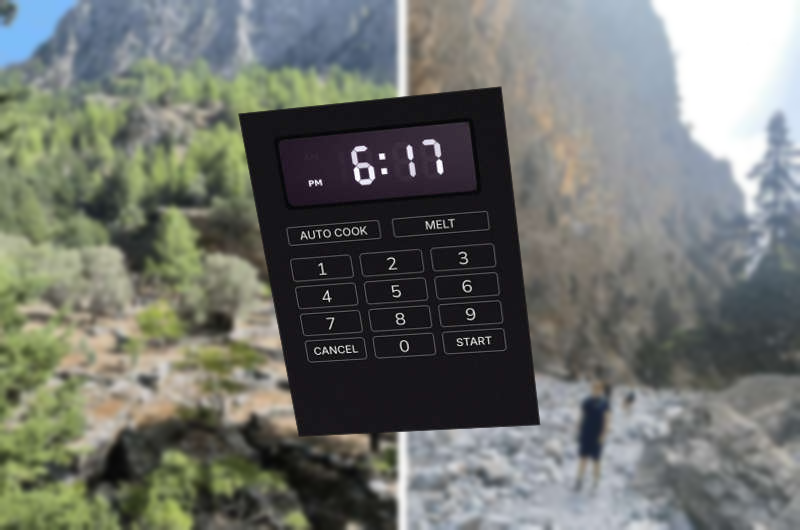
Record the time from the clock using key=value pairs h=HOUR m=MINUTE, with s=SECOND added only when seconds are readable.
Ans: h=6 m=17
